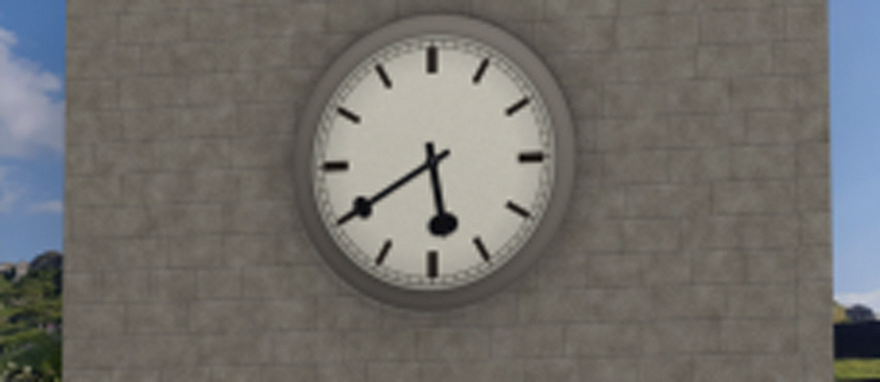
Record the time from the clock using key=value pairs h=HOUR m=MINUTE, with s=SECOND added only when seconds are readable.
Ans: h=5 m=40
